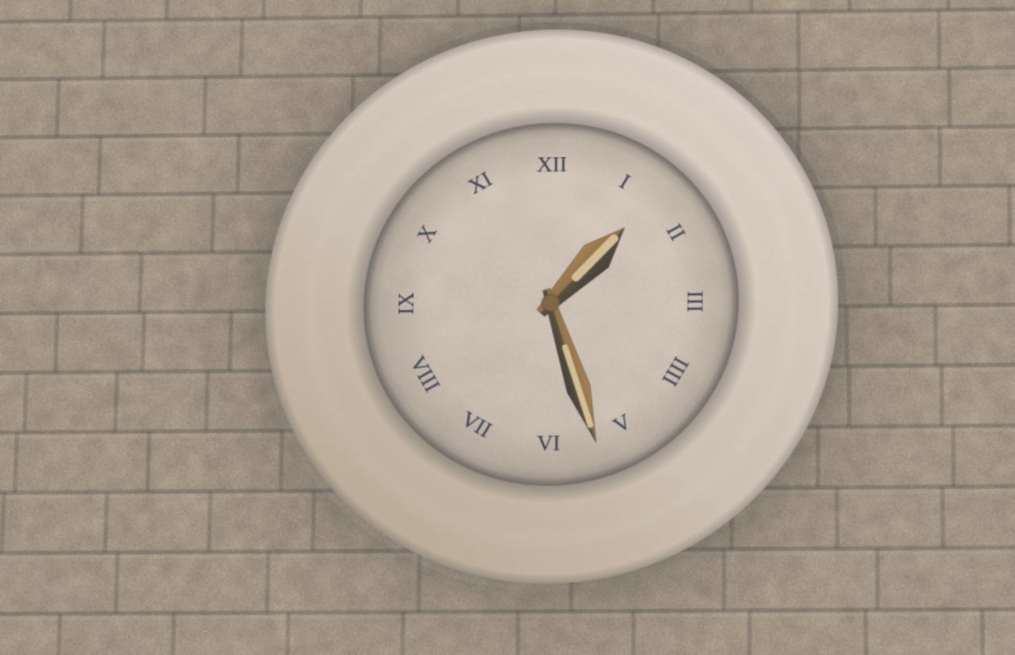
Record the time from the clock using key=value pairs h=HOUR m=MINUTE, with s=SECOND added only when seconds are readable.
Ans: h=1 m=27
